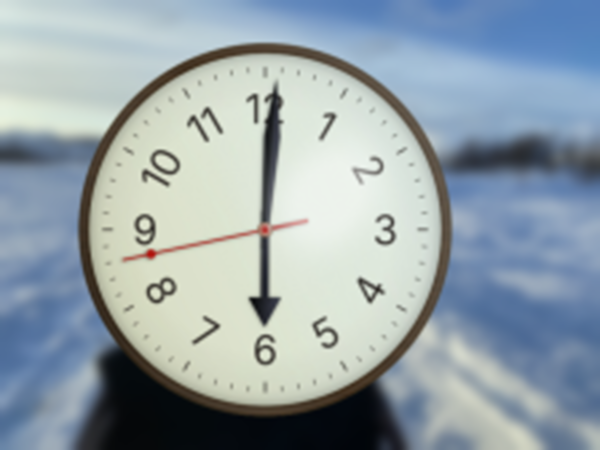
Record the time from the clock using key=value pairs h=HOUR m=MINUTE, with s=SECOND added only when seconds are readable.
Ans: h=6 m=0 s=43
